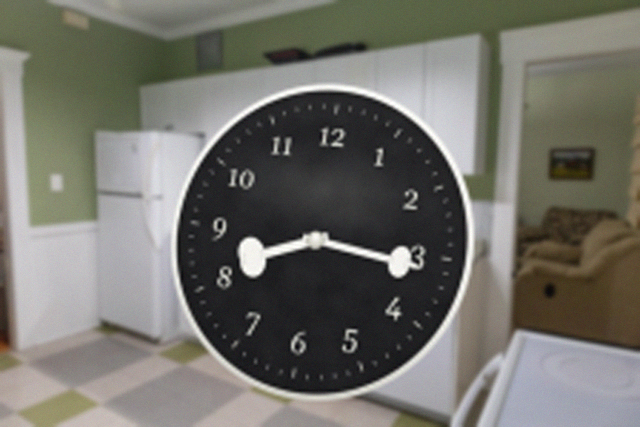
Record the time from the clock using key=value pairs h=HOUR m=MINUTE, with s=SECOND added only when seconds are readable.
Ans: h=8 m=16
